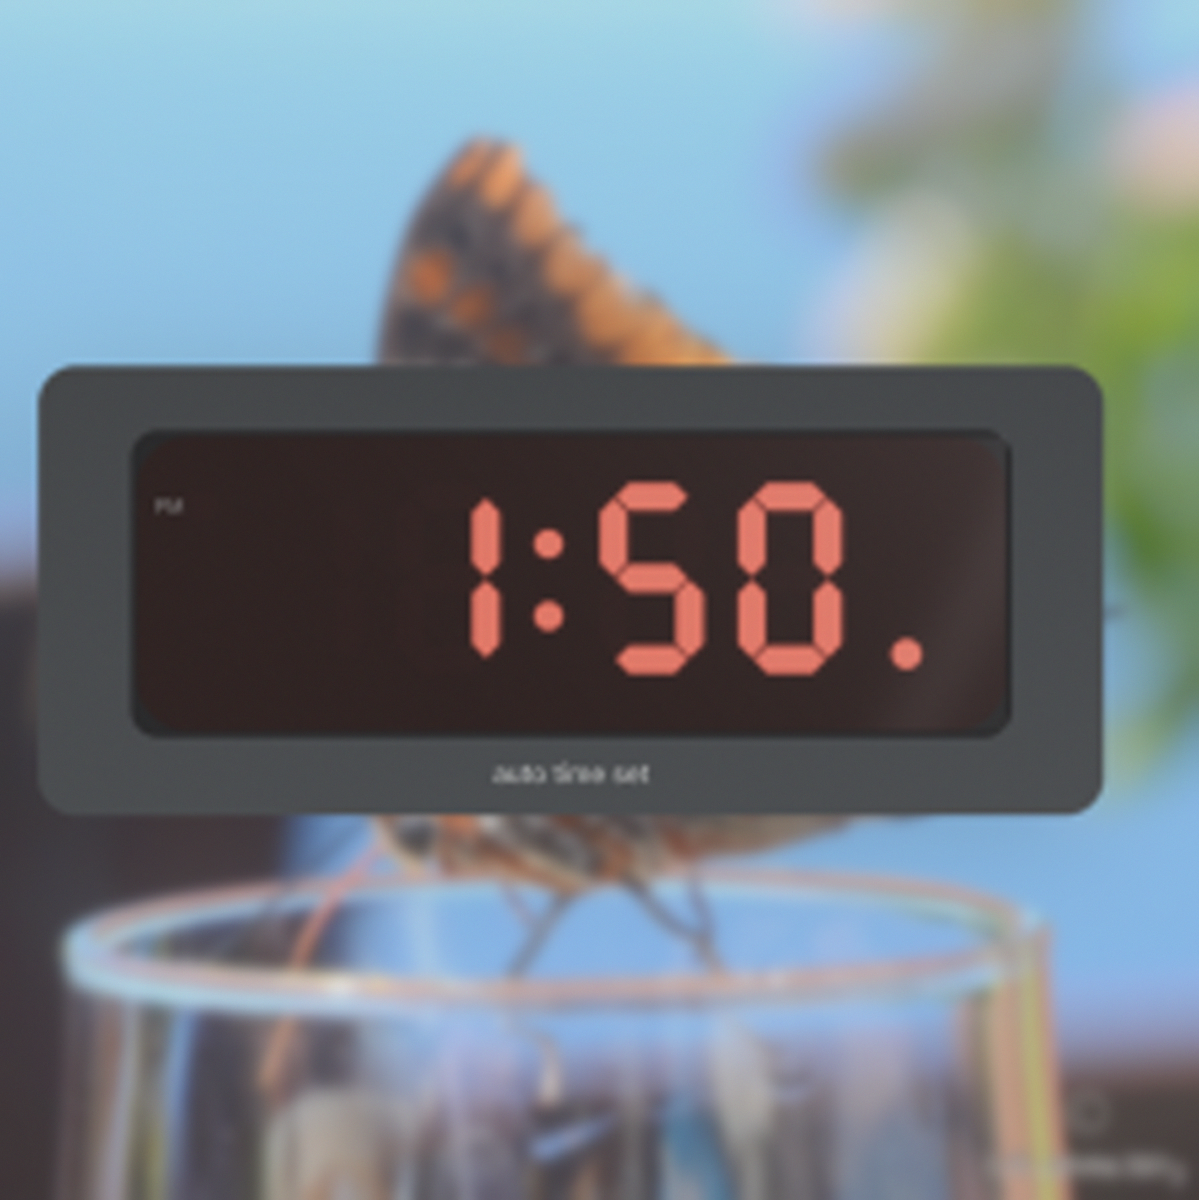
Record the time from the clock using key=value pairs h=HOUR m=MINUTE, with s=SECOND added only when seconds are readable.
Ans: h=1 m=50
